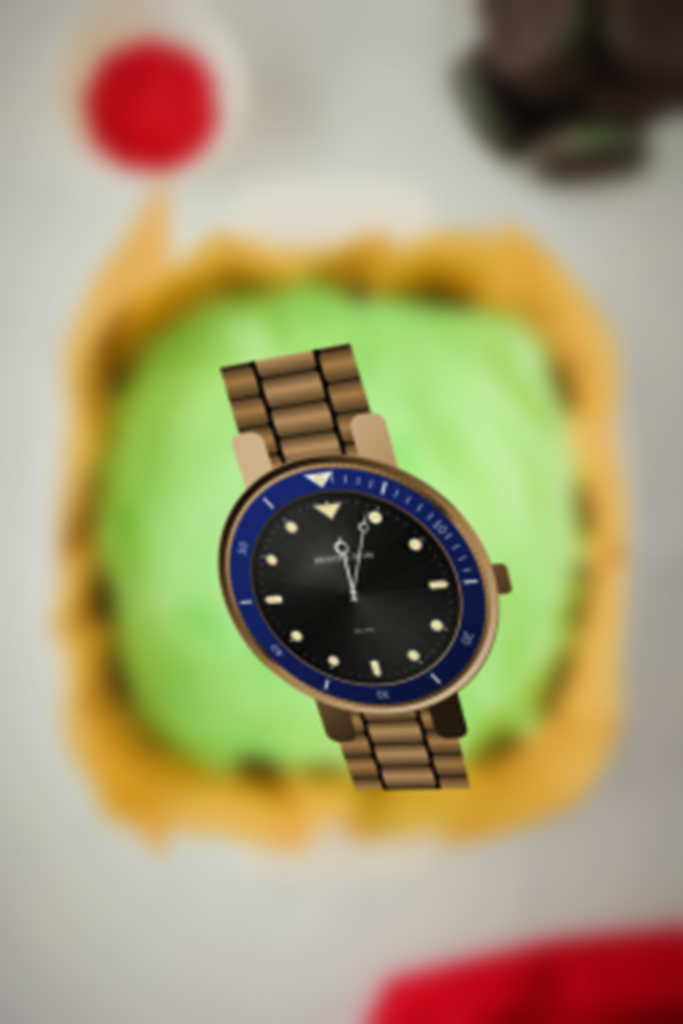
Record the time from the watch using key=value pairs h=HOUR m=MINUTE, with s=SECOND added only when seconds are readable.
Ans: h=12 m=4
